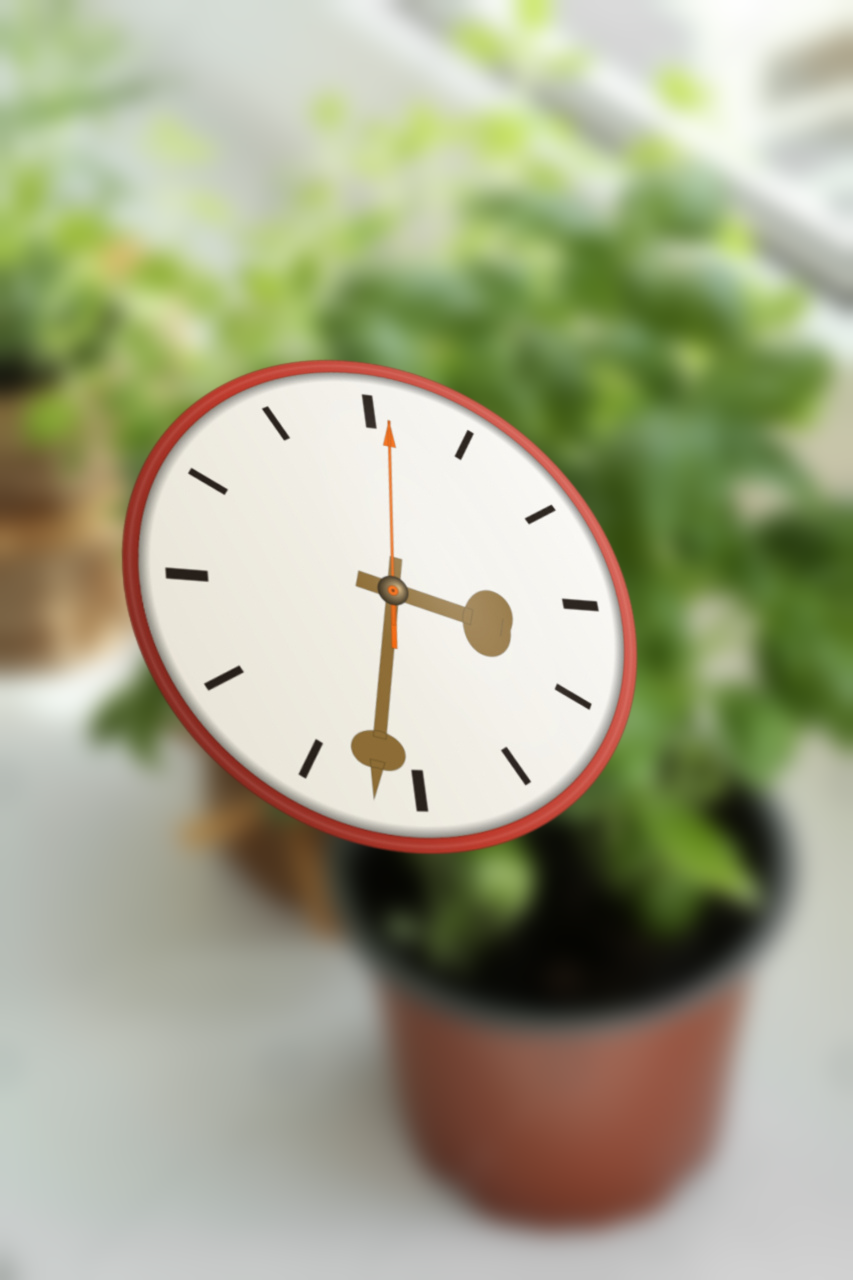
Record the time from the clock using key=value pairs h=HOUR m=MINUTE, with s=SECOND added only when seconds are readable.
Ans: h=3 m=32 s=1
